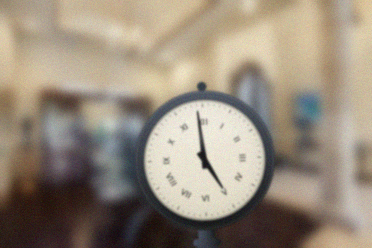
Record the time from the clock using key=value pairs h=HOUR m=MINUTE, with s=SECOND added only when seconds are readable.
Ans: h=4 m=59
